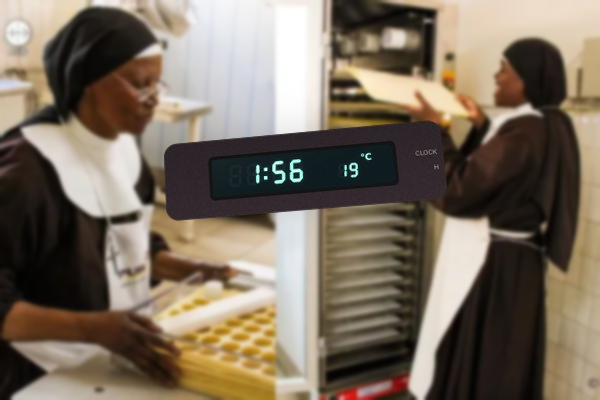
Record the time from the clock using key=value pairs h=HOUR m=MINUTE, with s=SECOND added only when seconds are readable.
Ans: h=1 m=56
